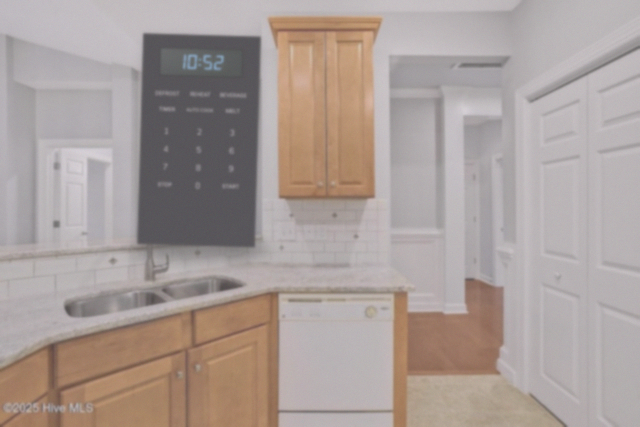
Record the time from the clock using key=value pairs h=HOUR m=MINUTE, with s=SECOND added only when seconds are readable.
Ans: h=10 m=52
